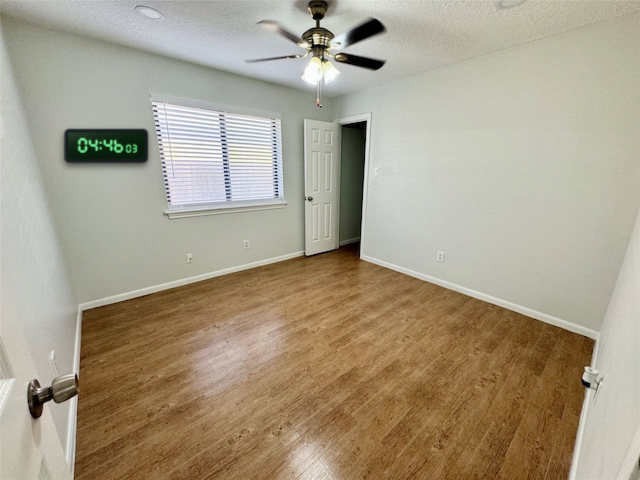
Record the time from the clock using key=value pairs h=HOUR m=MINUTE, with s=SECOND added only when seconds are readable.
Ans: h=4 m=46
